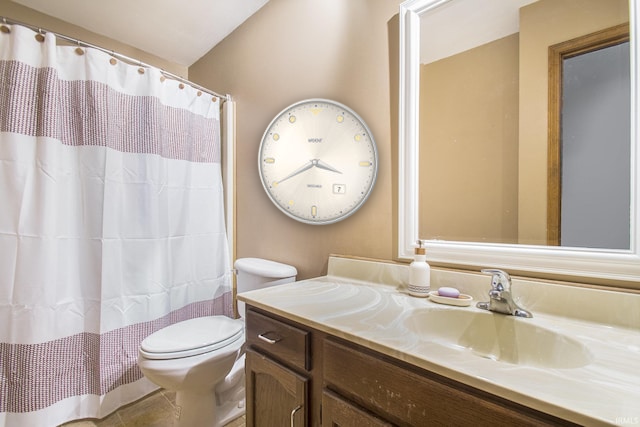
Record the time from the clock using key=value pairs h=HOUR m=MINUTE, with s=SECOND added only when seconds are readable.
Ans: h=3 m=40
